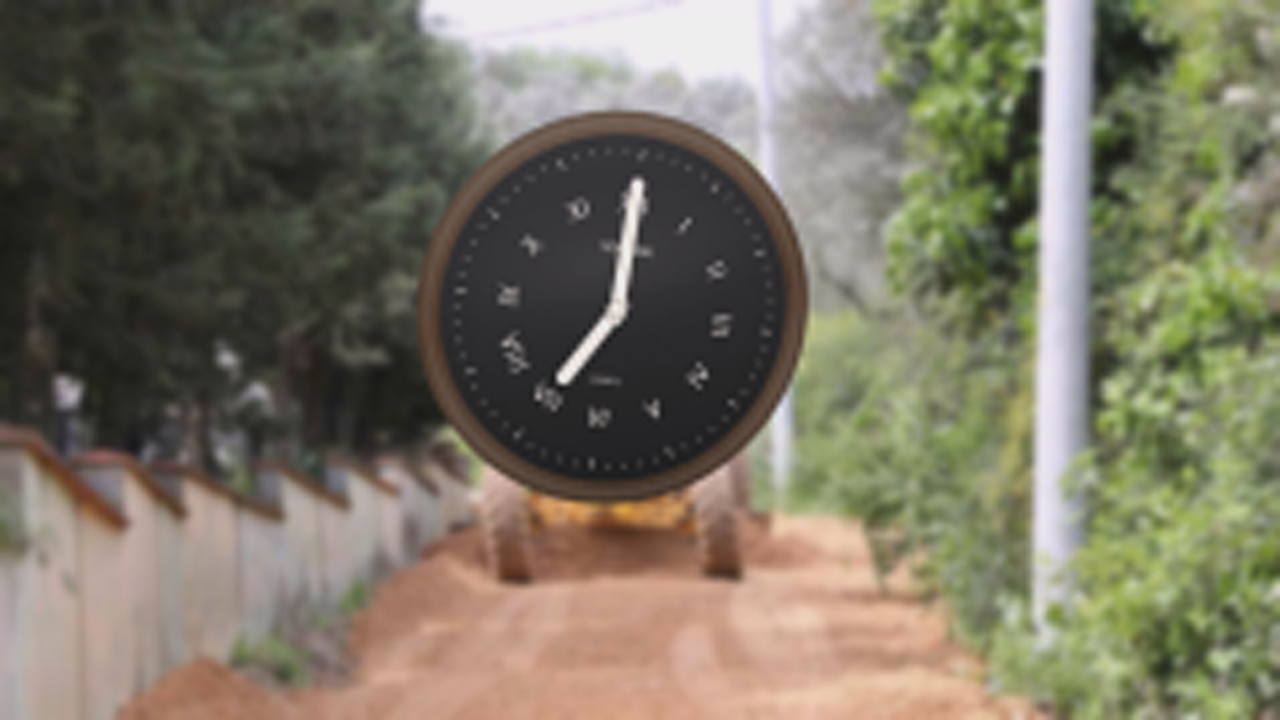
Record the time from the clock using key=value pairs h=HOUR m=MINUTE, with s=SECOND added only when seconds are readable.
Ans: h=7 m=0
